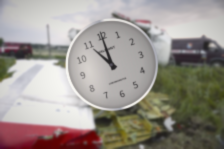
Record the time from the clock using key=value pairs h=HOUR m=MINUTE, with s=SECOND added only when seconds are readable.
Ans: h=11 m=0
